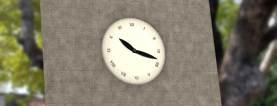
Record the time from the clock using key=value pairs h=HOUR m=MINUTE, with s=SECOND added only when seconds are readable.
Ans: h=10 m=18
